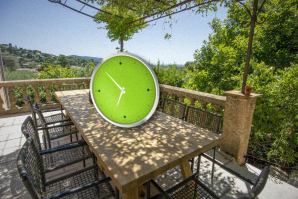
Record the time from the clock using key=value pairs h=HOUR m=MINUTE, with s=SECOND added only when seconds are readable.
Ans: h=6 m=53
